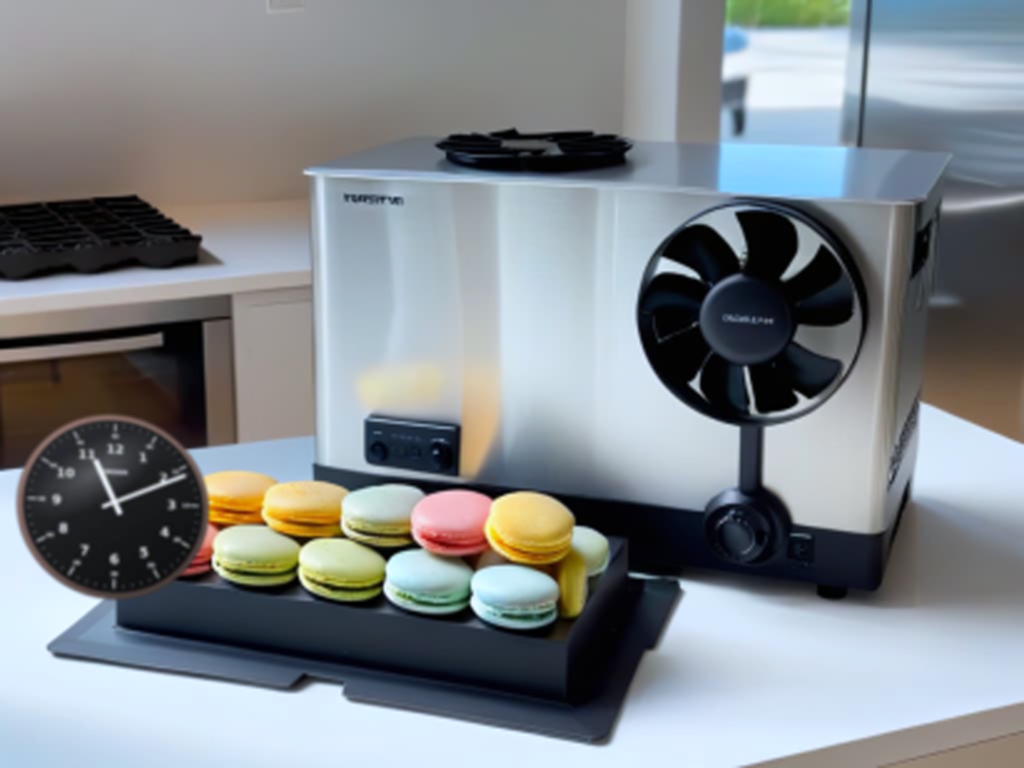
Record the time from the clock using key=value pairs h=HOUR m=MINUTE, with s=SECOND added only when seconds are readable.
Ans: h=11 m=11
